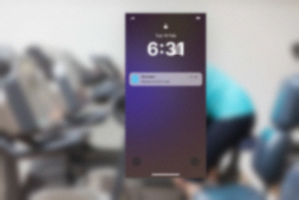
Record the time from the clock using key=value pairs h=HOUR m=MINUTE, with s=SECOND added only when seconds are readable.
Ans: h=6 m=31
